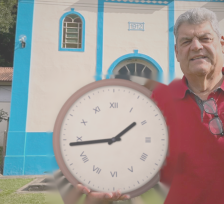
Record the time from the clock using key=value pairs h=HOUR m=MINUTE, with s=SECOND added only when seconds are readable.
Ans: h=1 m=44
